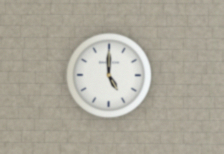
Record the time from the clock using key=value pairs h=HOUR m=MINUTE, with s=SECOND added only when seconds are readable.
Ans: h=5 m=0
